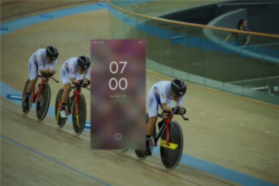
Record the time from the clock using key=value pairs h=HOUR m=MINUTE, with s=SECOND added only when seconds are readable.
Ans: h=7 m=0
